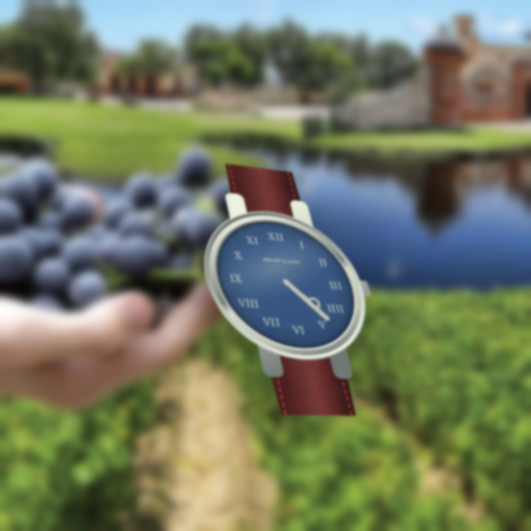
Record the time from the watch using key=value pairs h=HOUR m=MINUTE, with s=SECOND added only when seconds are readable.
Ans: h=4 m=23
